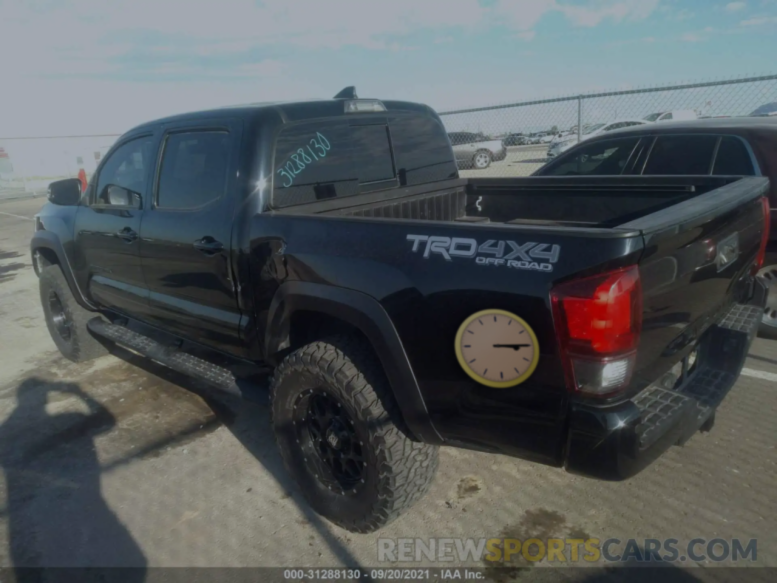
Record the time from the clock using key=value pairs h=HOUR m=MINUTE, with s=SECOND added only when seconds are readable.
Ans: h=3 m=15
